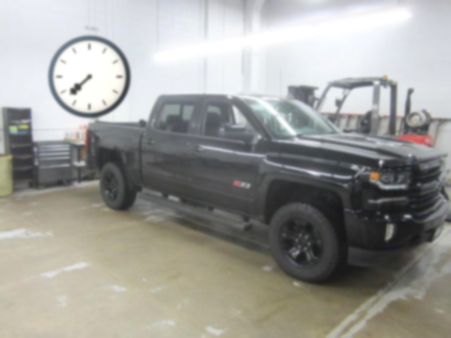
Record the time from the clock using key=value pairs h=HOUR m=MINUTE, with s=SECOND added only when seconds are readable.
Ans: h=7 m=38
